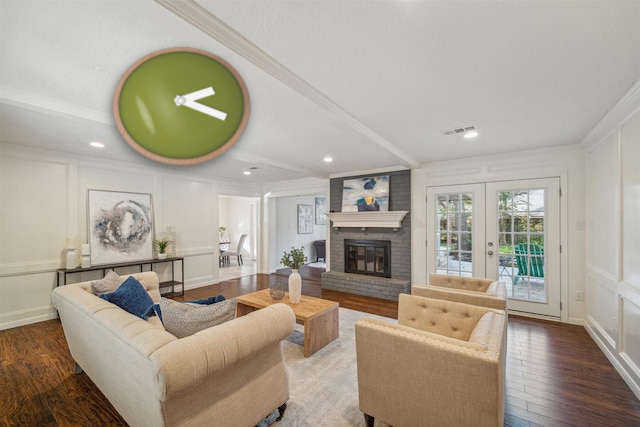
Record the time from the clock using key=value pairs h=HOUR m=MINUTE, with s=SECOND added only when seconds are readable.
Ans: h=2 m=19
